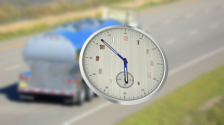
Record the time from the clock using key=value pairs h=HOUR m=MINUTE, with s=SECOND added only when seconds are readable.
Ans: h=5 m=52
